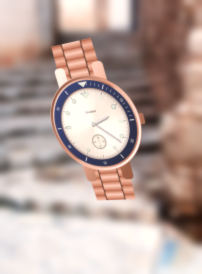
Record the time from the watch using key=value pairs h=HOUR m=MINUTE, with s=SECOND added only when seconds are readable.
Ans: h=2 m=22
